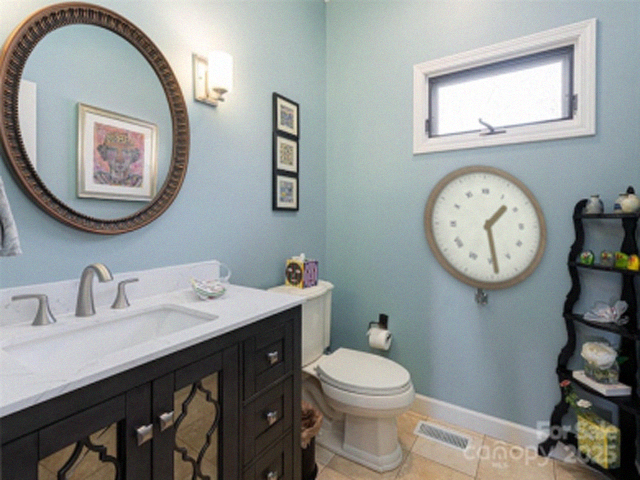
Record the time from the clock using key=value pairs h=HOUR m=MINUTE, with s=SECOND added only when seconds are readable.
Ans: h=1 m=29
